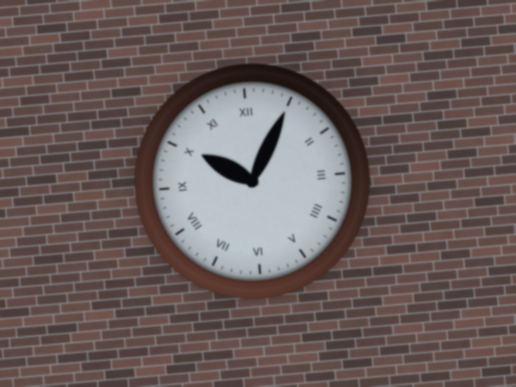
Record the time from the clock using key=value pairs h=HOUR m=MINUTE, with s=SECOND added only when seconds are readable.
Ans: h=10 m=5
